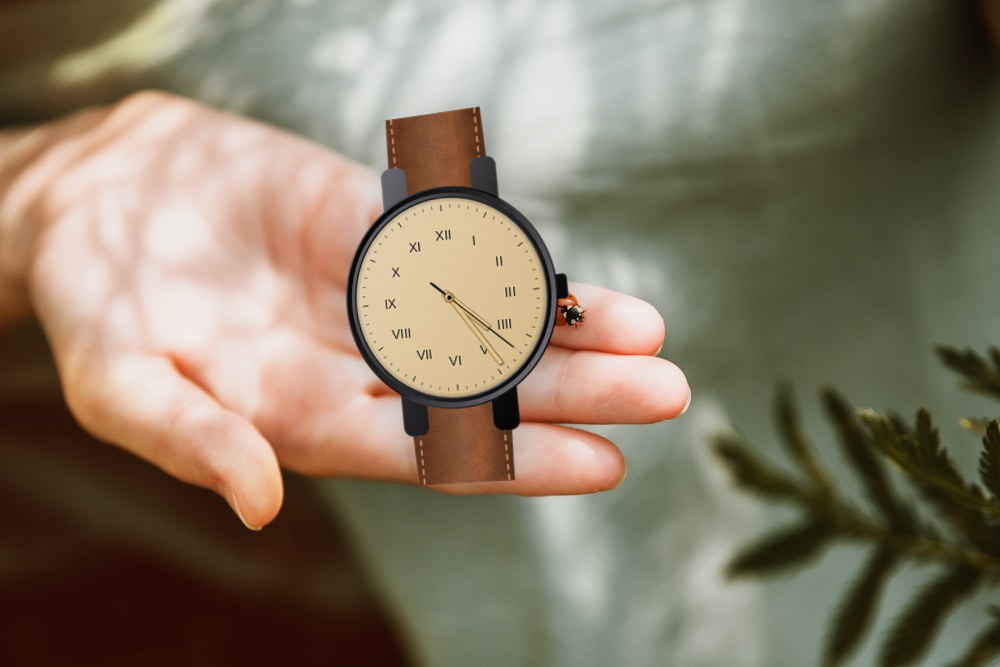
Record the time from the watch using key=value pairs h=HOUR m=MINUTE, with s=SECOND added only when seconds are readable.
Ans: h=4 m=24 s=22
